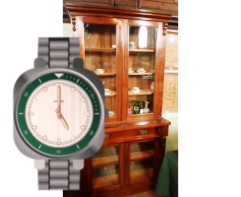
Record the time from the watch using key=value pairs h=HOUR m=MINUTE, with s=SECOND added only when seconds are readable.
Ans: h=5 m=0
